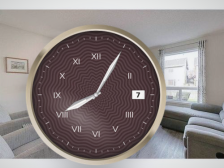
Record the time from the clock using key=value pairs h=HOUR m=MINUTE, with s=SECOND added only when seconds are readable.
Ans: h=8 m=5
